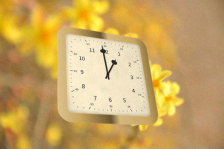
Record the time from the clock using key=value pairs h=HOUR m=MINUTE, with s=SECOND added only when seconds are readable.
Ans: h=12 m=59
